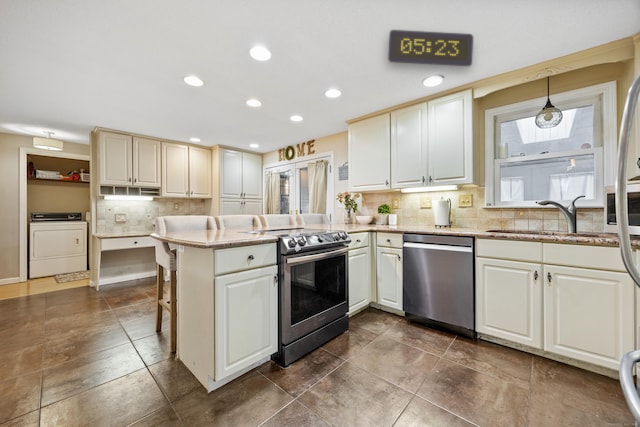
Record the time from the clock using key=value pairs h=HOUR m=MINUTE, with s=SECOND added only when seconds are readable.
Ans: h=5 m=23
